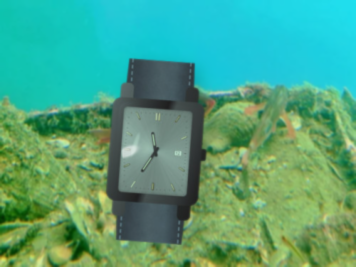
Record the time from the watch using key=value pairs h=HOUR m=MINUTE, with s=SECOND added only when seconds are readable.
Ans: h=11 m=35
